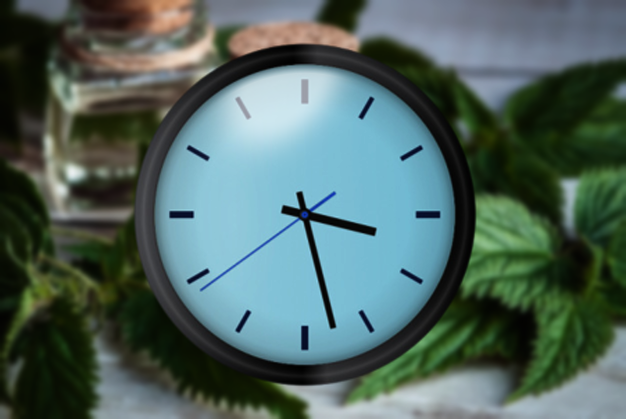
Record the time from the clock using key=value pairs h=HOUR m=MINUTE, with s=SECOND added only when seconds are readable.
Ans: h=3 m=27 s=39
